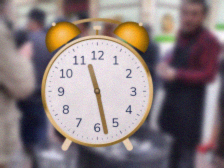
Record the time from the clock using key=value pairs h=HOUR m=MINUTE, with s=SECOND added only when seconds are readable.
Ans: h=11 m=28
